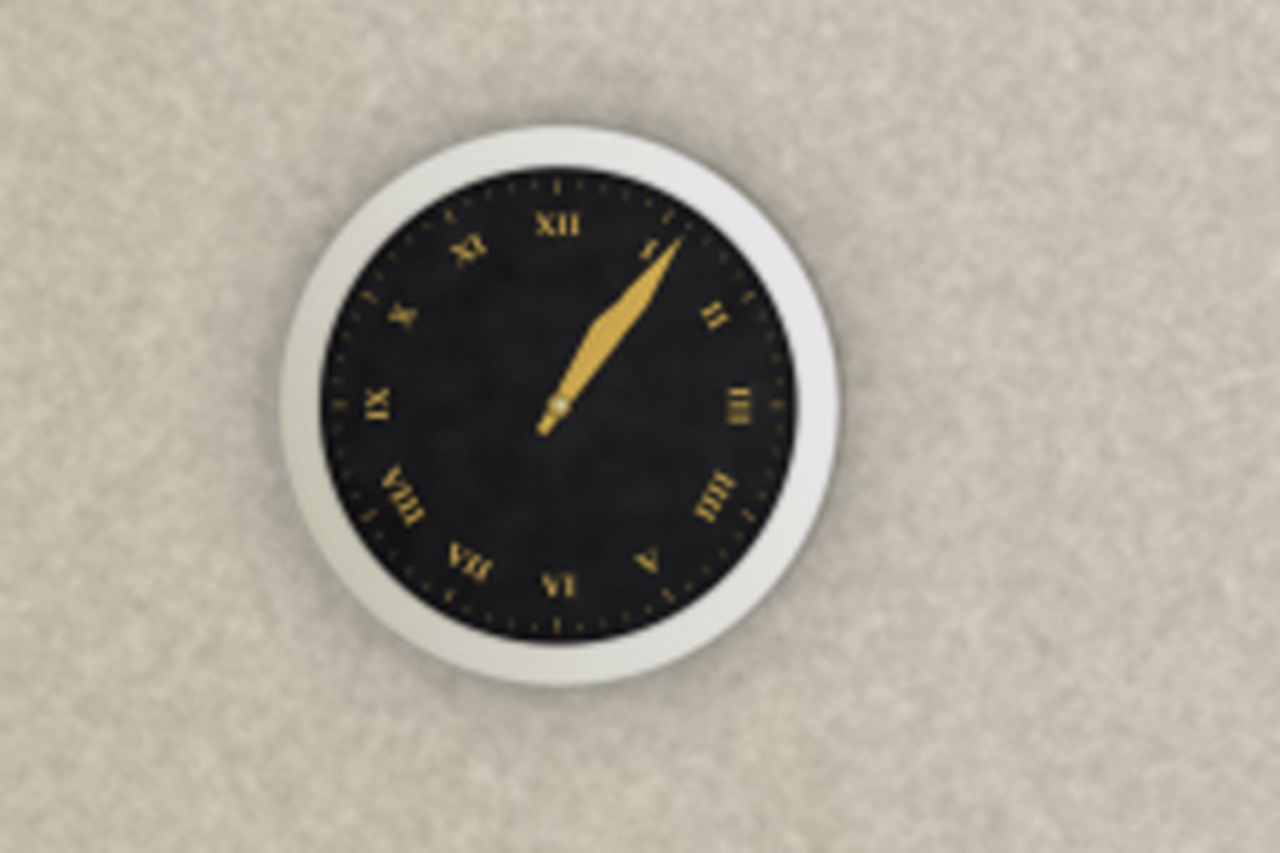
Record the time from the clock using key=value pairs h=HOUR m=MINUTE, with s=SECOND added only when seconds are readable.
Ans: h=1 m=6
